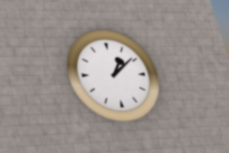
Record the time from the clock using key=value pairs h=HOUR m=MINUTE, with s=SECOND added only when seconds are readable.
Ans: h=1 m=9
